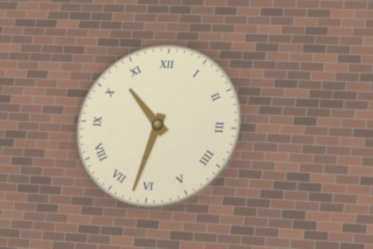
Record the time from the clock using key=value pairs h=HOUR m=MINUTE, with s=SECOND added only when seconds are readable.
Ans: h=10 m=32
